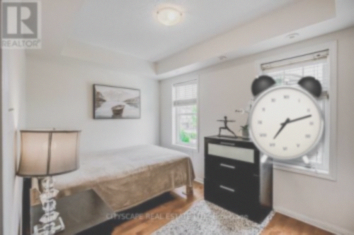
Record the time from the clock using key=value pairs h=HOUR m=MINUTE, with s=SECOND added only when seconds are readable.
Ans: h=7 m=12
